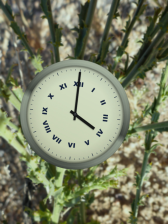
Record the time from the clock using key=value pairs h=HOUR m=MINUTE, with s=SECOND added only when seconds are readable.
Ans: h=4 m=0
